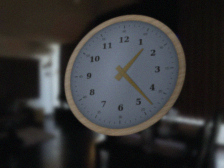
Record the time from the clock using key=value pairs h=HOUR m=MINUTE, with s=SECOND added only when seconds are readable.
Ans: h=1 m=23
